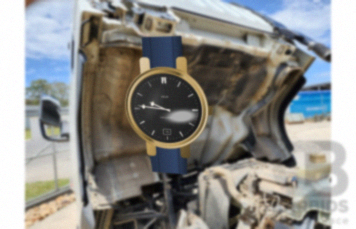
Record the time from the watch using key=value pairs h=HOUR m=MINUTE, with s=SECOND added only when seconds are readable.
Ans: h=9 m=46
